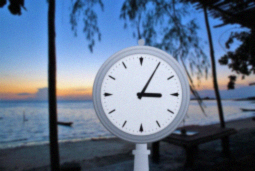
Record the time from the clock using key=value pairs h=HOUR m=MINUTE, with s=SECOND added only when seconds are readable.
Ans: h=3 m=5
